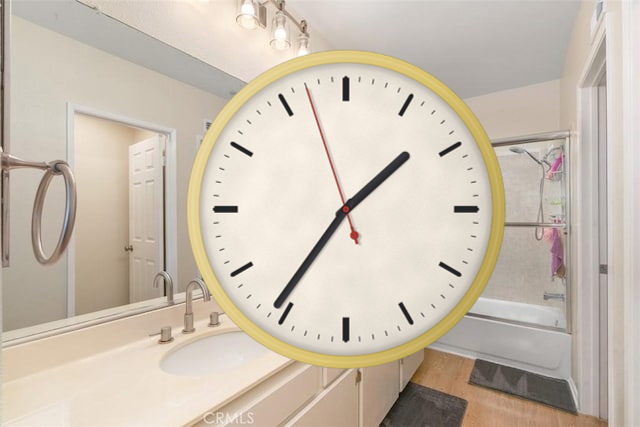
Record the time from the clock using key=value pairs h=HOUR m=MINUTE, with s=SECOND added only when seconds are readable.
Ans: h=1 m=35 s=57
